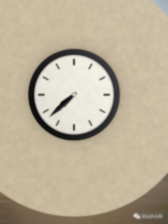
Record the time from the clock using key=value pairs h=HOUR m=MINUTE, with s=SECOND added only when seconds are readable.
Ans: h=7 m=38
